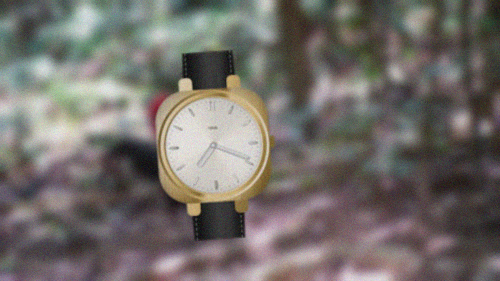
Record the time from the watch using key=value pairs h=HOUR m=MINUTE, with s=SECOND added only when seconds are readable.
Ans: h=7 m=19
